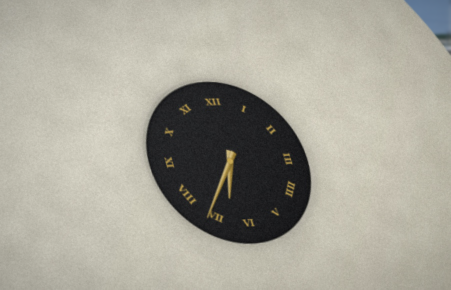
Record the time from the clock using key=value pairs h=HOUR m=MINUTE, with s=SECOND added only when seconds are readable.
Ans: h=6 m=36
